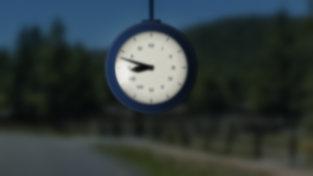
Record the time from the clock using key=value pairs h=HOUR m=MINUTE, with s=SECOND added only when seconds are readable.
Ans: h=8 m=48
